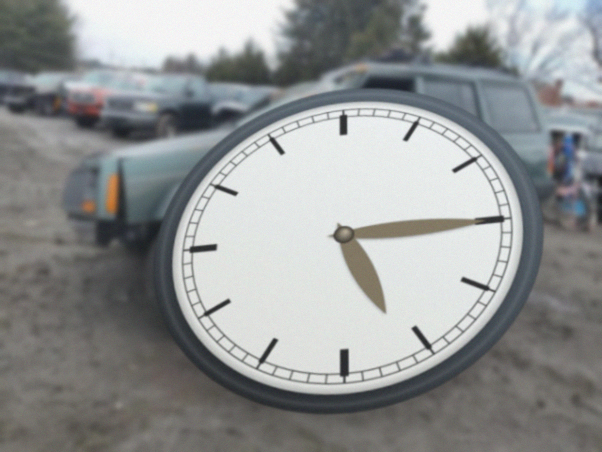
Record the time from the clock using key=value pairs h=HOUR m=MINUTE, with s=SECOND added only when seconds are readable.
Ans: h=5 m=15
